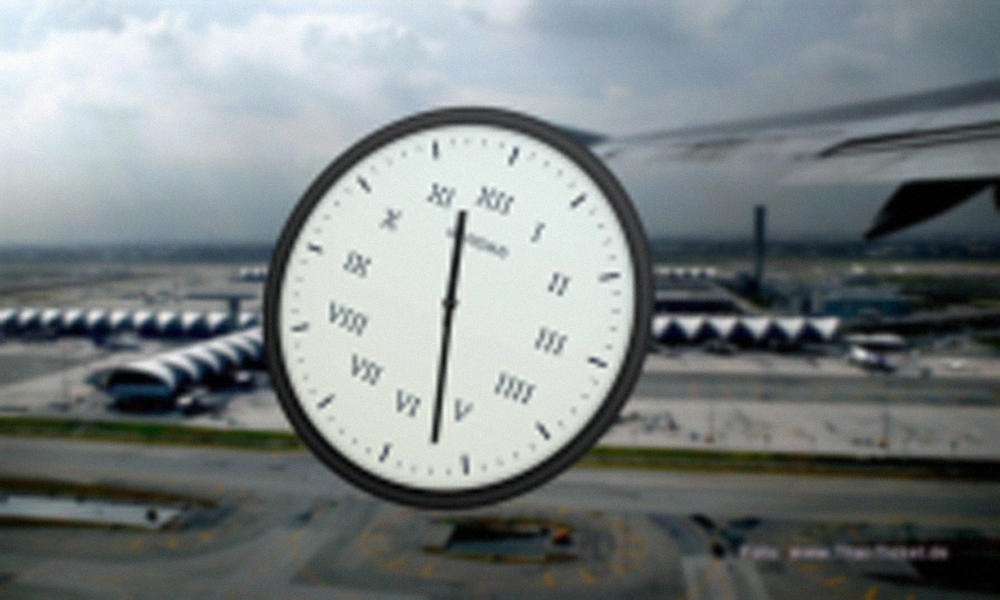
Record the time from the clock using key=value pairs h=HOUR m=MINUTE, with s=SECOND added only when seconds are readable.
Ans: h=11 m=27
